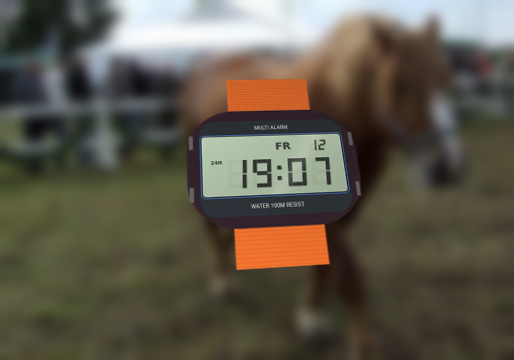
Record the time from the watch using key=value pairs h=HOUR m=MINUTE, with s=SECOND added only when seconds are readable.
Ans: h=19 m=7
